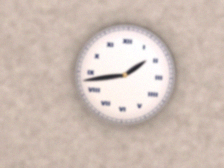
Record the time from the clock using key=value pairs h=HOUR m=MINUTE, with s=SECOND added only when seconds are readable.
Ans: h=1 m=43
